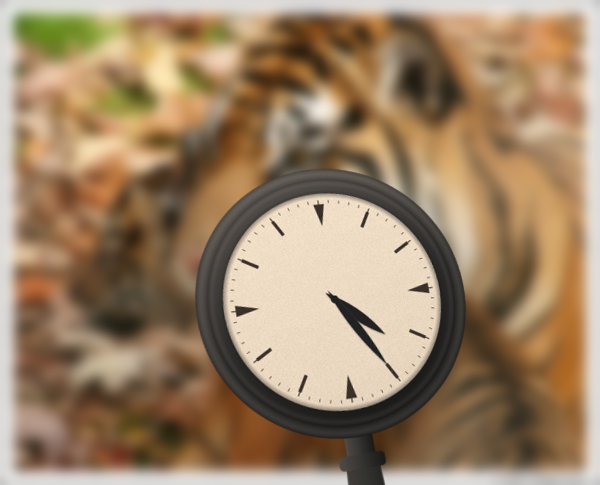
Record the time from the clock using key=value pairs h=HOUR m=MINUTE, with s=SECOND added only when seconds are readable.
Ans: h=4 m=25
